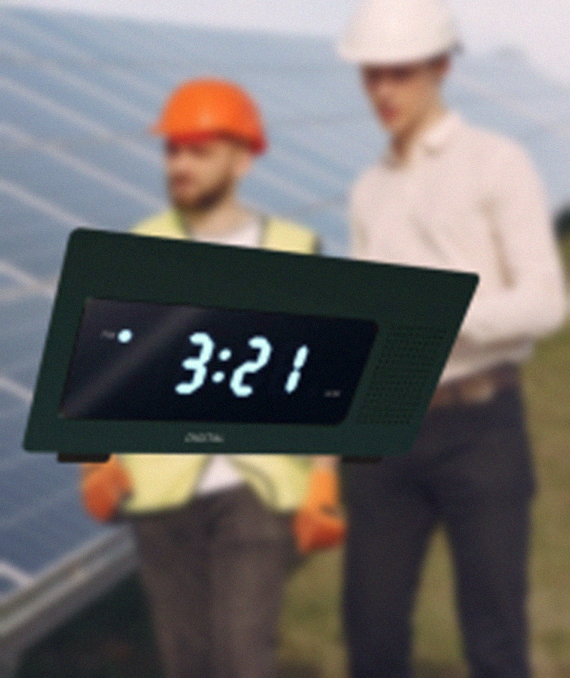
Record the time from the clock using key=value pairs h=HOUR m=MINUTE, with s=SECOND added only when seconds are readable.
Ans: h=3 m=21
